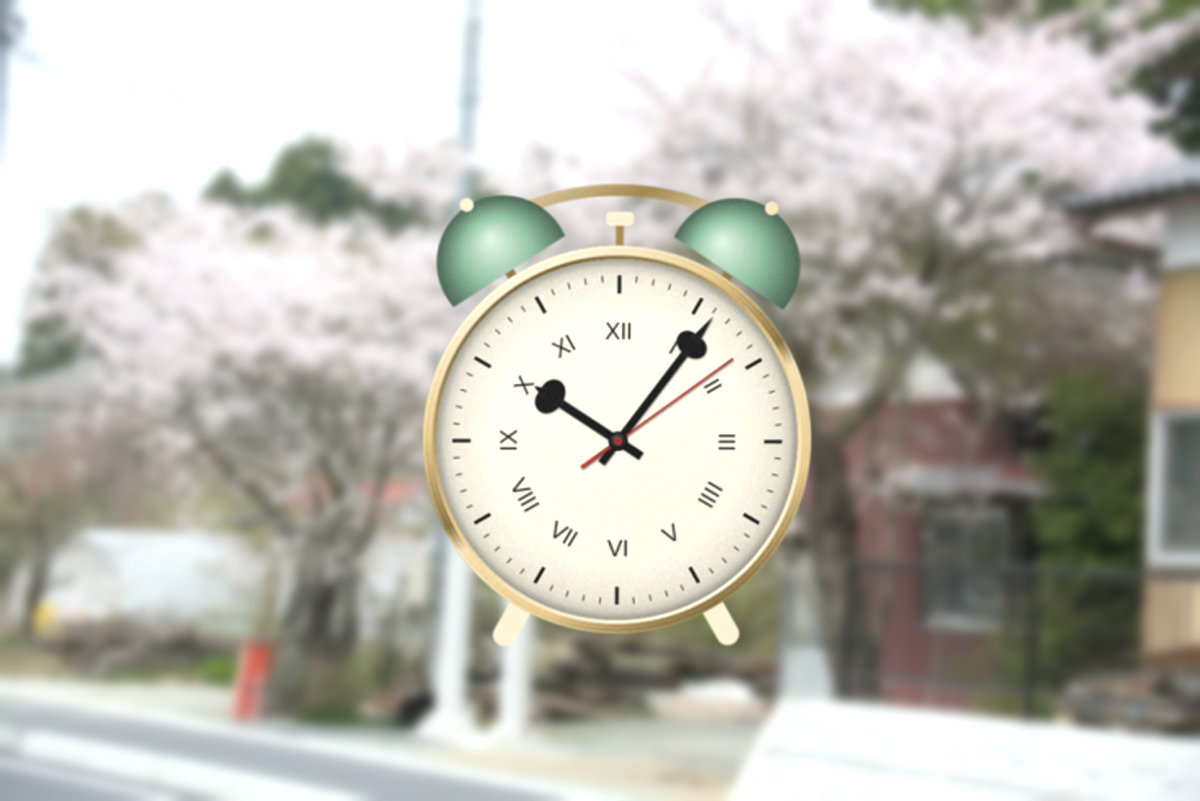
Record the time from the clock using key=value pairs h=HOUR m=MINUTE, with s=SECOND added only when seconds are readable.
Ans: h=10 m=6 s=9
